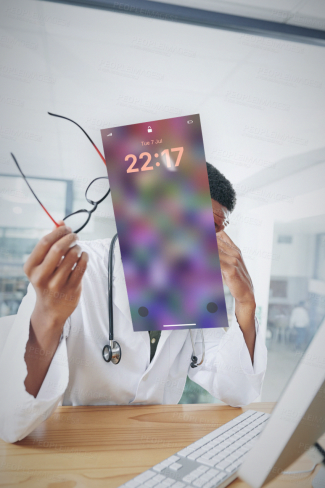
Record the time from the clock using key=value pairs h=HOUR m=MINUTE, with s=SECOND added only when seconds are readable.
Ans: h=22 m=17
